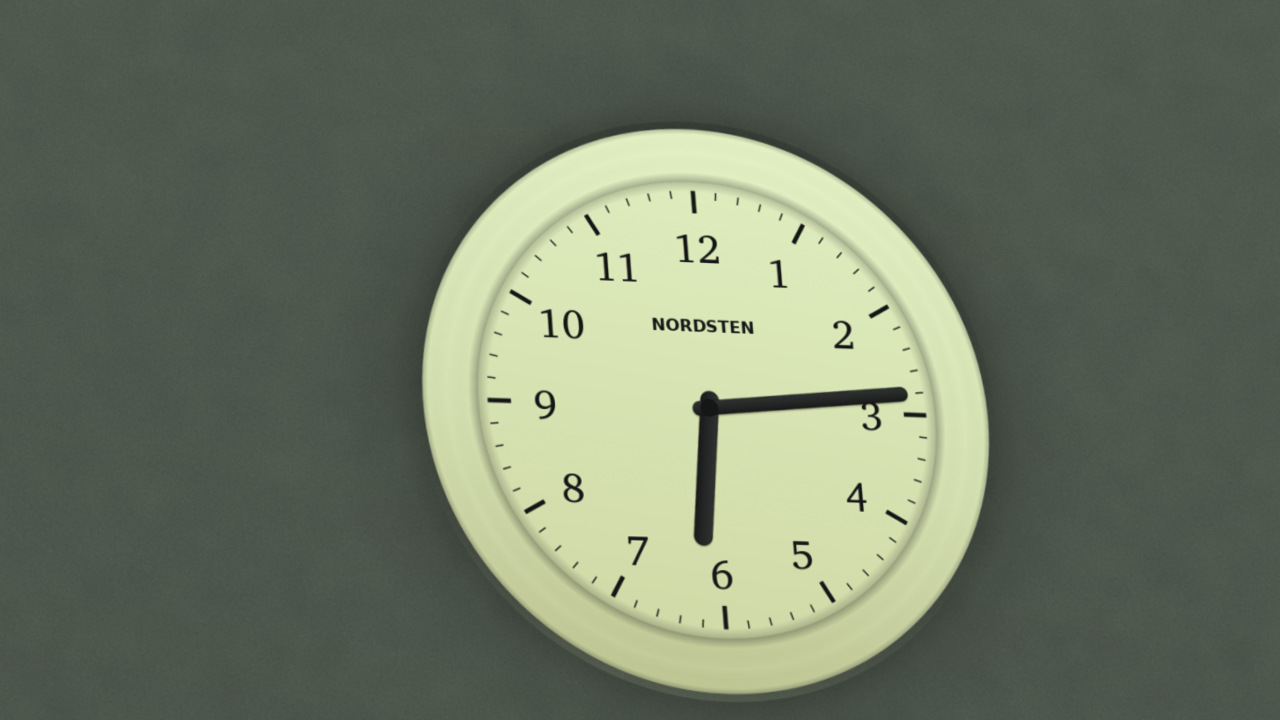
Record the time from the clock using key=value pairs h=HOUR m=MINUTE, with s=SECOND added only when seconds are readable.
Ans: h=6 m=14
